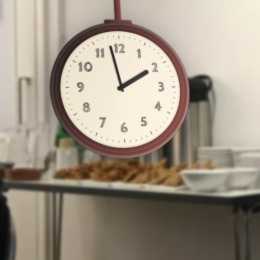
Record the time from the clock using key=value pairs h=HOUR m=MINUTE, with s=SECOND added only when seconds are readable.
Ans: h=1 m=58
